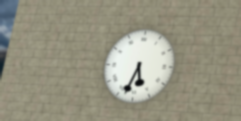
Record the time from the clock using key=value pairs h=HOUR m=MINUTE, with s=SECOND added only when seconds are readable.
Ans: h=5 m=33
